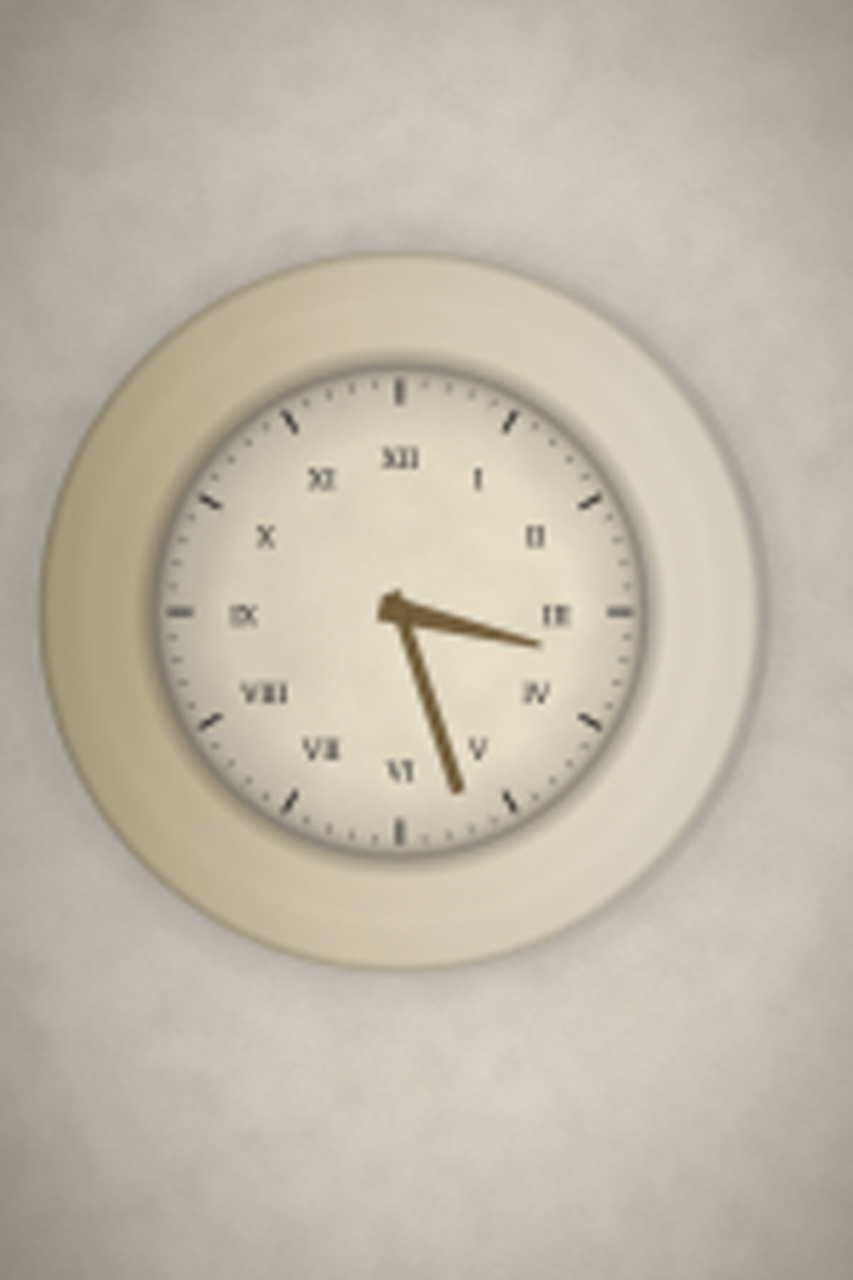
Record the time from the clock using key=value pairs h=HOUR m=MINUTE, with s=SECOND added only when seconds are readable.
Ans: h=3 m=27
